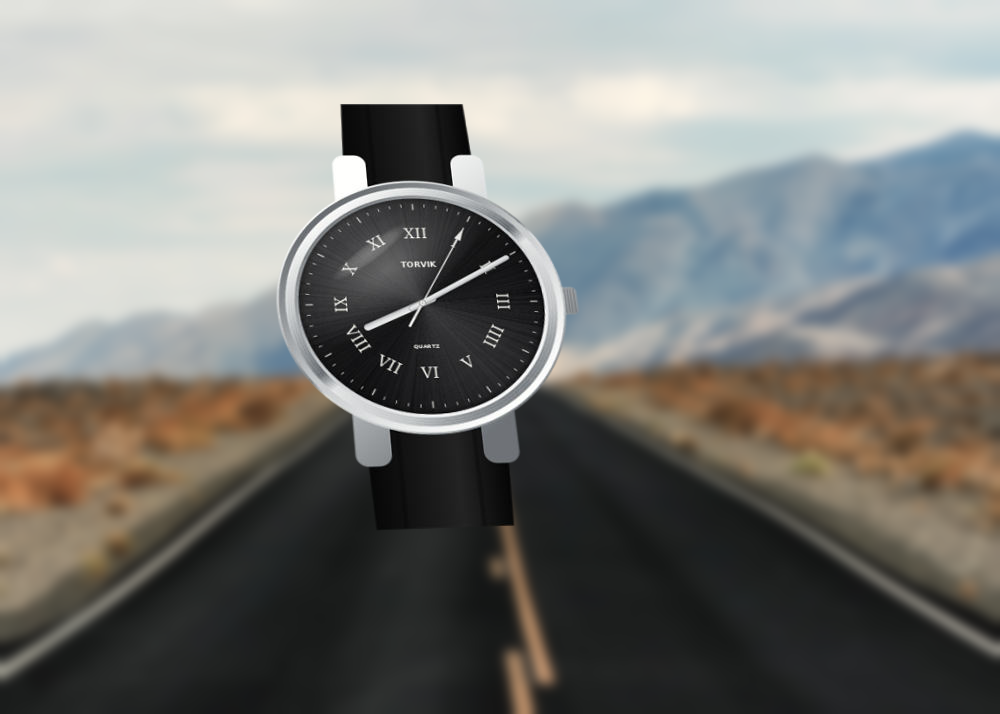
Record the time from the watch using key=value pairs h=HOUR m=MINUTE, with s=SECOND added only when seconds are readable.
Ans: h=8 m=10 s=5
